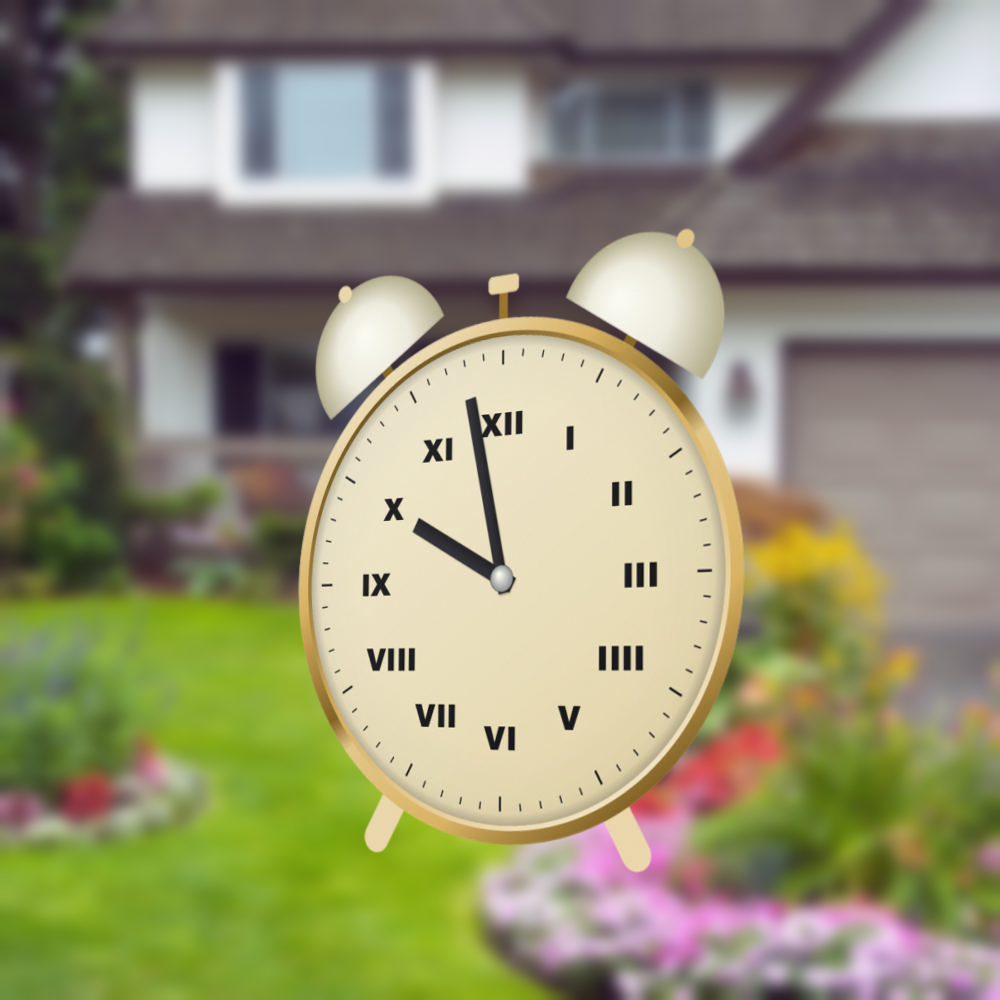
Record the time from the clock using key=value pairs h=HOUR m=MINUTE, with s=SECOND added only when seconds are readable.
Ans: h=9 m=58
